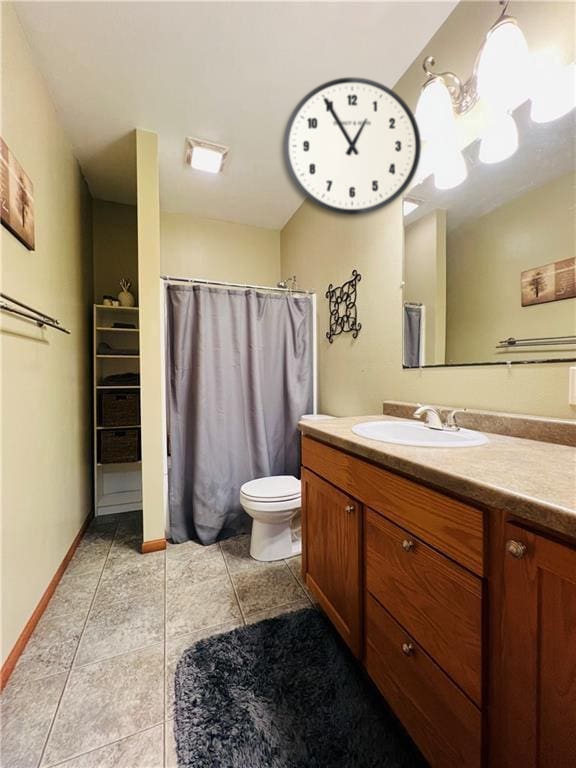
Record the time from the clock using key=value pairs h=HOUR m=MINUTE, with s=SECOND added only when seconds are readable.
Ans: h=12 m=55
